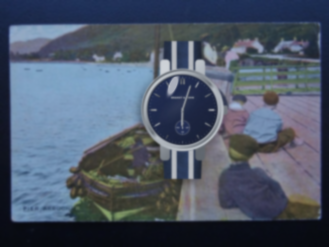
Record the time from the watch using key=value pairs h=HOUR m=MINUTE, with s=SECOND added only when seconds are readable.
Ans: h=6 m=3
